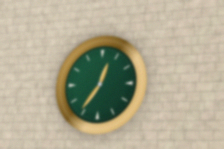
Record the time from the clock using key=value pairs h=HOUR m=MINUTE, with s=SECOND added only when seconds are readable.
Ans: h=12 m=36
